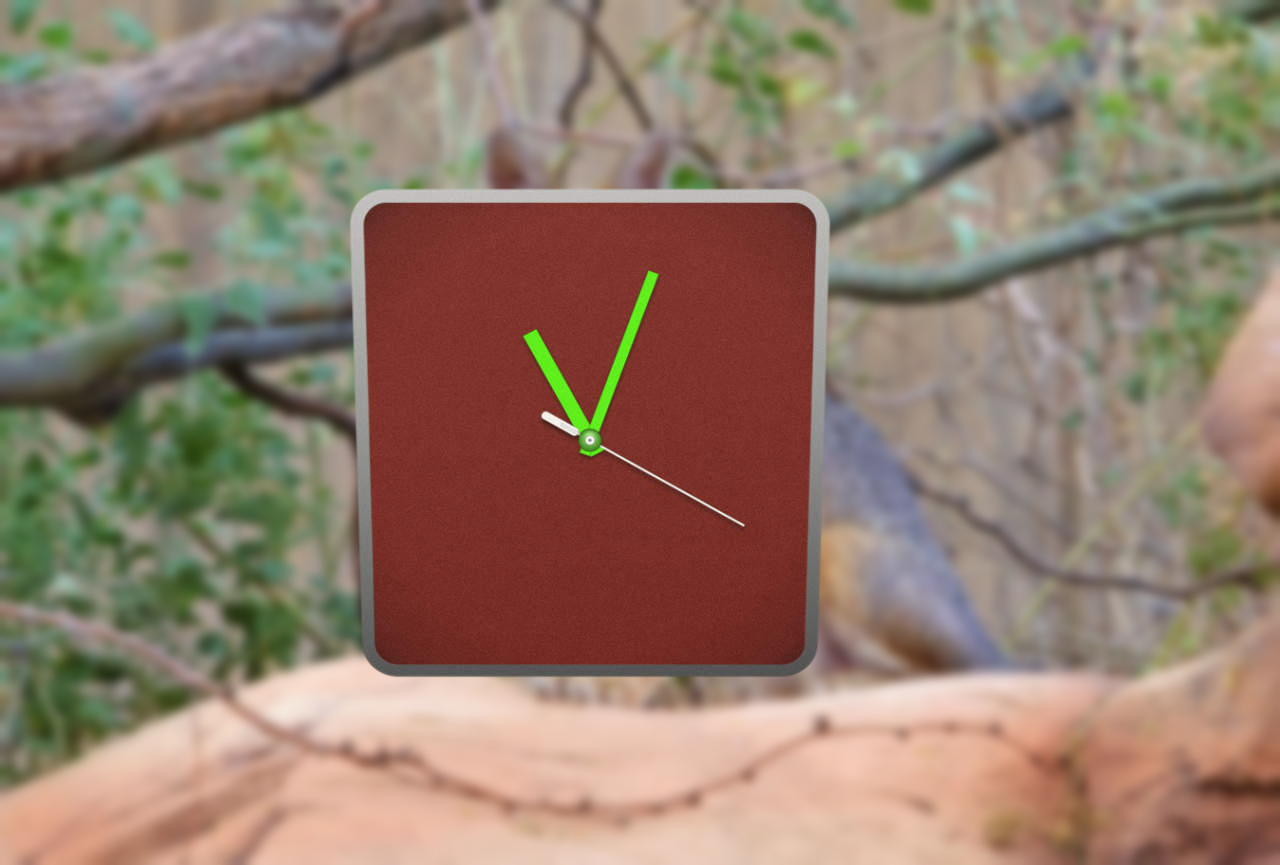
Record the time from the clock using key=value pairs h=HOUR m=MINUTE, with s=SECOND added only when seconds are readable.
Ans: h=11 m=3 s=20
